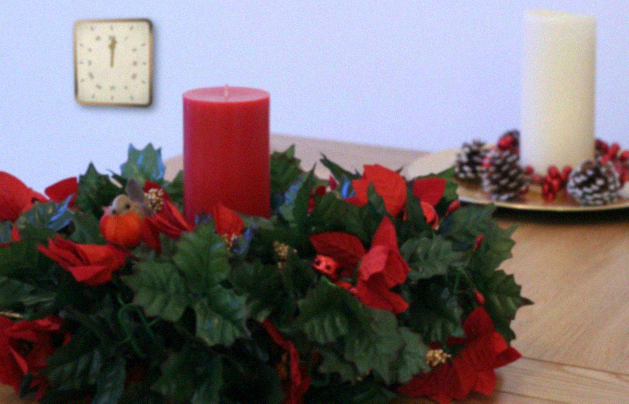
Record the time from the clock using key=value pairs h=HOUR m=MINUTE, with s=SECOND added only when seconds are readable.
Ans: h=12 m=1
